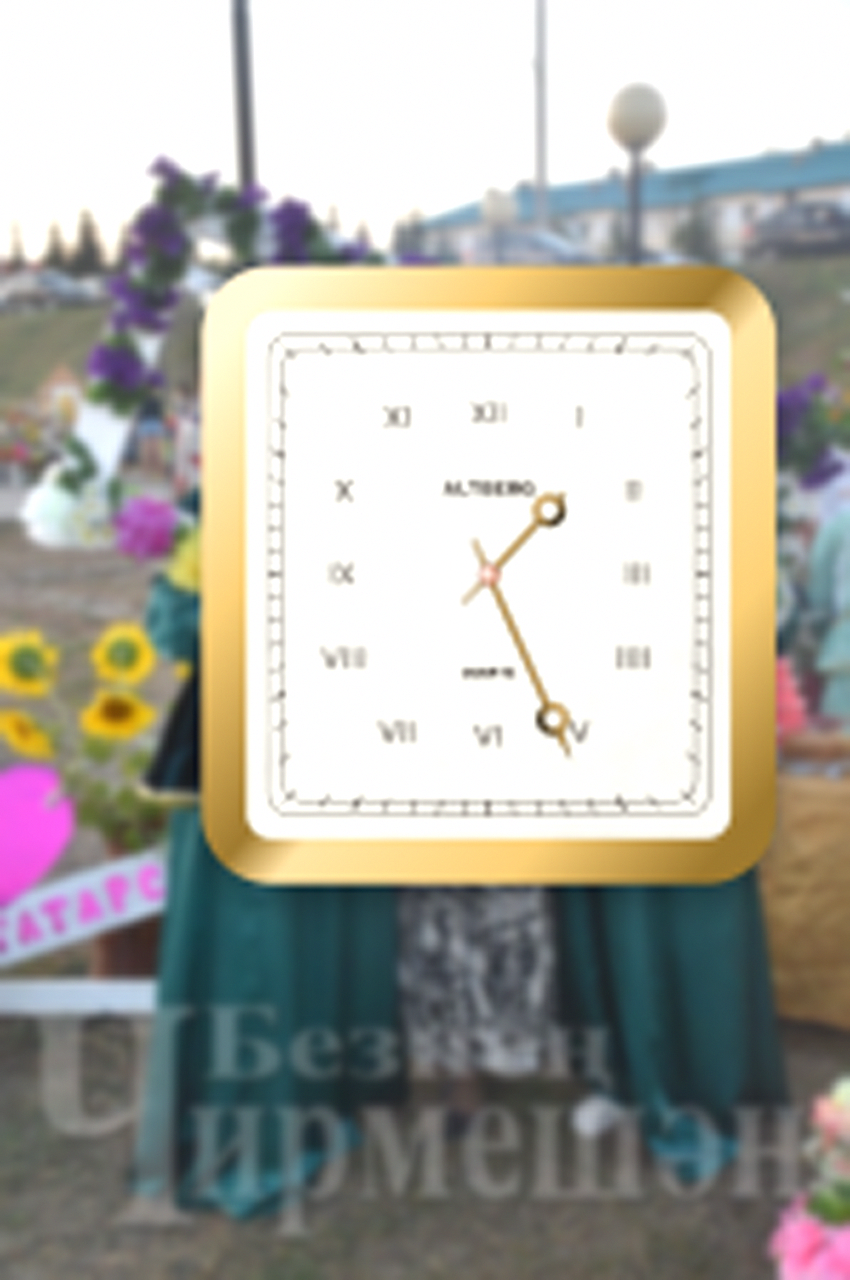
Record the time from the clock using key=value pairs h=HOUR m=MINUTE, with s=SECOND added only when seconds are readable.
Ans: h=1 m=26
